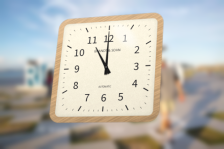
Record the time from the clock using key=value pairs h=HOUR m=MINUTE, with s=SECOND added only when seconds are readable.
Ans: h=11 m=0
